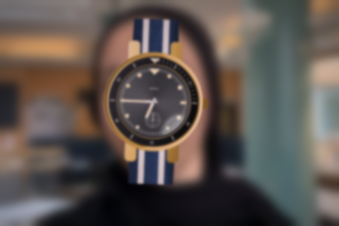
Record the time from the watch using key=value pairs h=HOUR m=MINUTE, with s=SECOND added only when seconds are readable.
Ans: h=6 m=45
